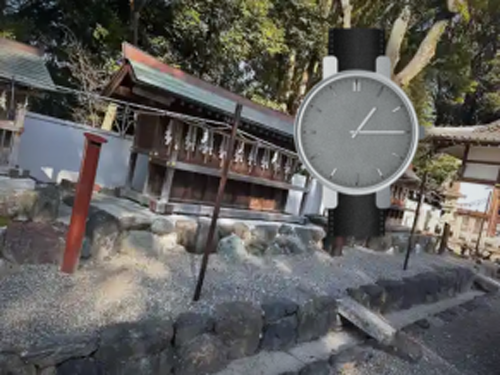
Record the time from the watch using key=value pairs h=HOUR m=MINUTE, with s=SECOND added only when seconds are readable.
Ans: h=1 m=15
